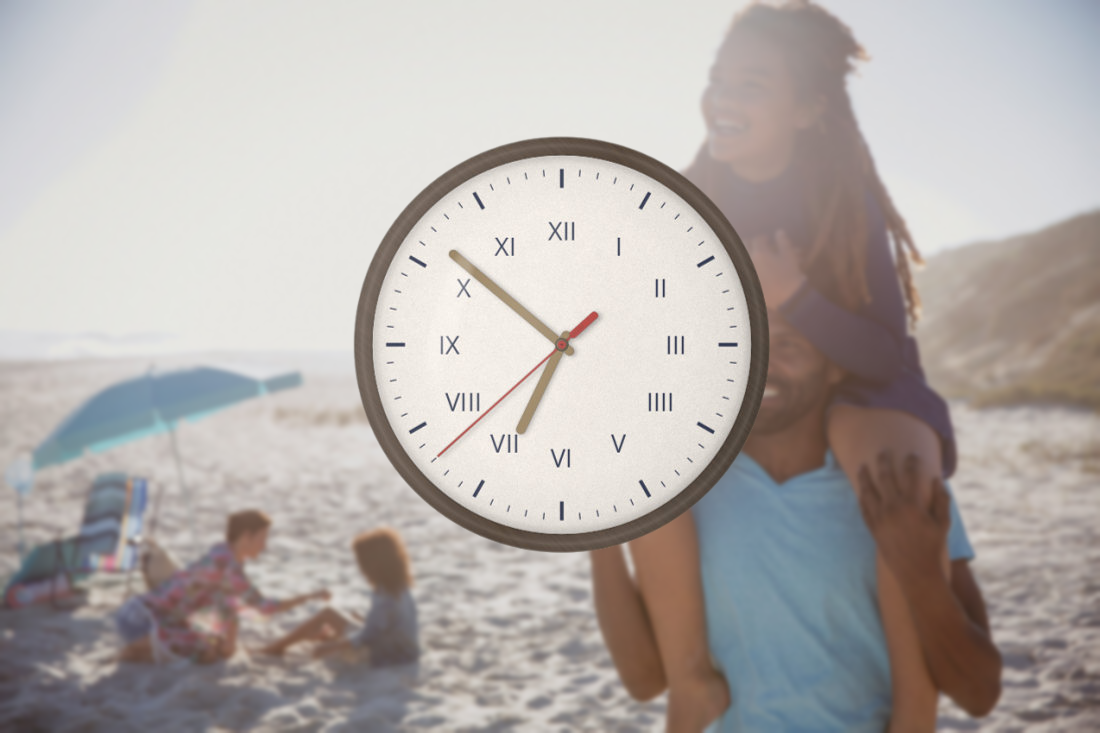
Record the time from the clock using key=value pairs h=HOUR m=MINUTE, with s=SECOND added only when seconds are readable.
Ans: h=6 m=51 s=38
